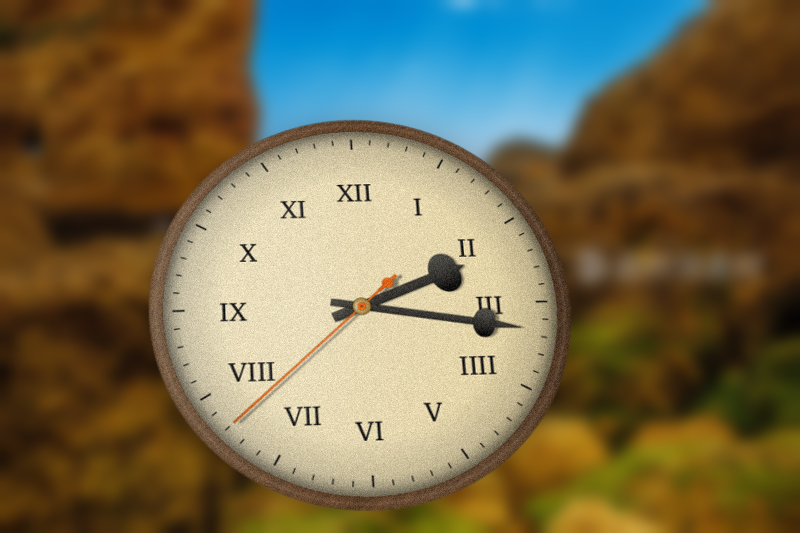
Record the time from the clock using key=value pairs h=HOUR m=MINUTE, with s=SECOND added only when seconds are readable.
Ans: h=2 m=16 s=38
